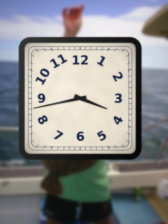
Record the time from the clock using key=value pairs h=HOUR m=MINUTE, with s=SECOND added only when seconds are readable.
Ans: h=3 m=43
